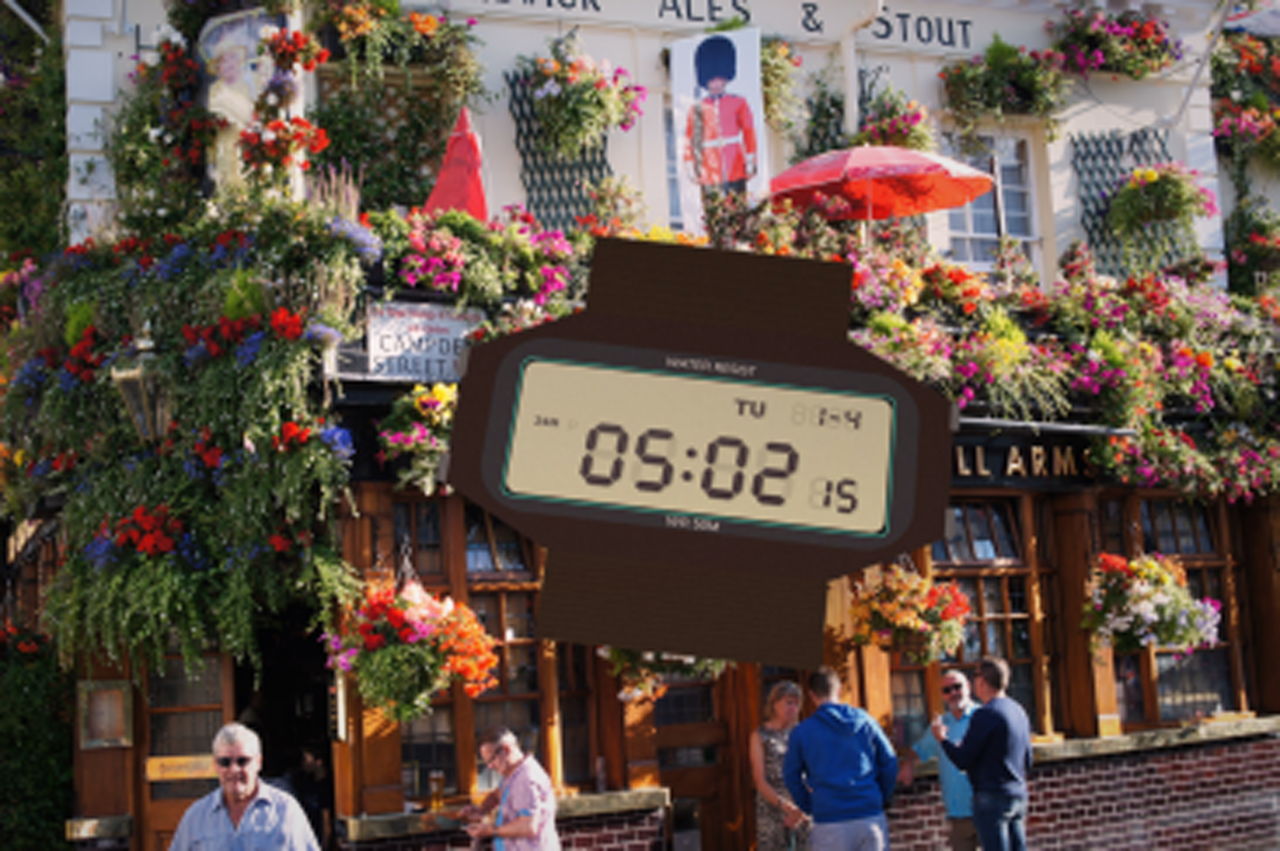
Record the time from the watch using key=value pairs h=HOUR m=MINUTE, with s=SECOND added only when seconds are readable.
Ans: h=5 m=2 s=15
